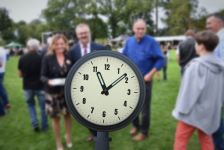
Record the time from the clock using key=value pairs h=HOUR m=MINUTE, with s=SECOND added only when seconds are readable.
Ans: h=11 m=8
